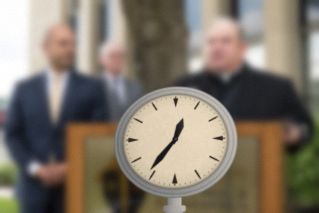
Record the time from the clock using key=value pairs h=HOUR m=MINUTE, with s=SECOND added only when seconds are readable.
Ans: h=12 m=36
